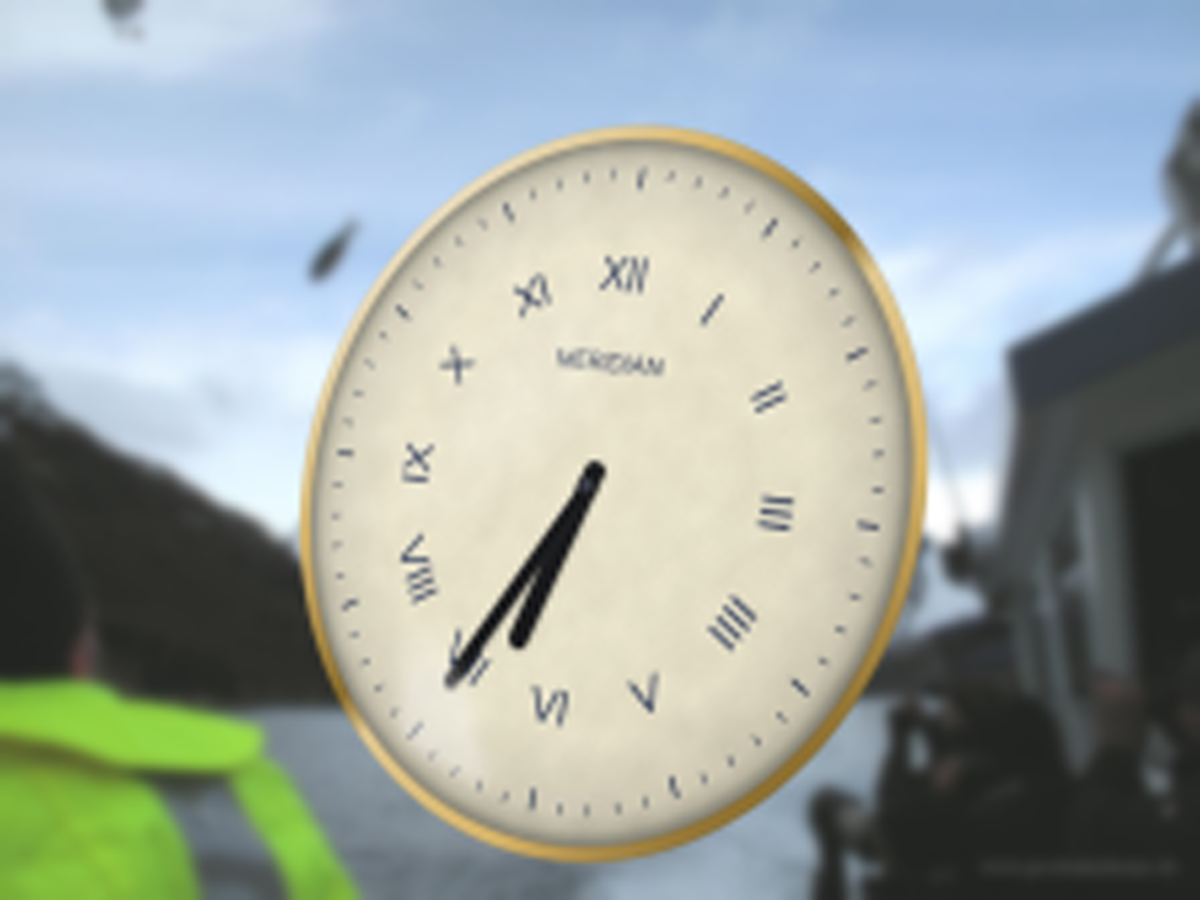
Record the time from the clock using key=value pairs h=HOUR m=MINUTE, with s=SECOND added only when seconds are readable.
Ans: h=6 m=35
